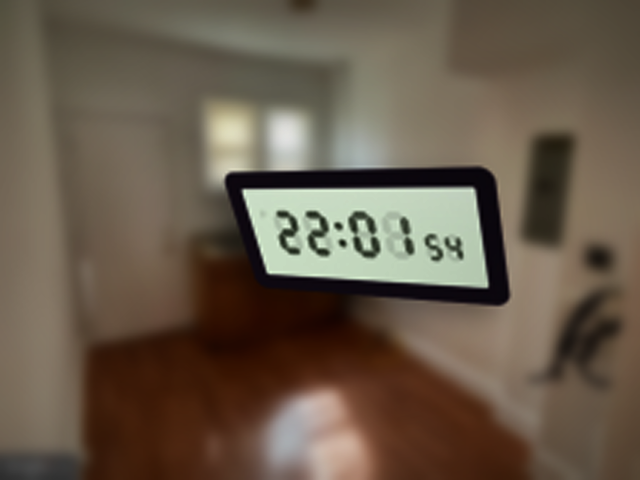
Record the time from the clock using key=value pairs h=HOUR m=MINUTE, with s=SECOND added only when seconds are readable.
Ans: h=22 m=1 s=54
